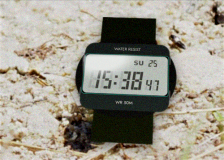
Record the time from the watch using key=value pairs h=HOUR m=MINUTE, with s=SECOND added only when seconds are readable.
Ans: h=15 m=38 s=47
